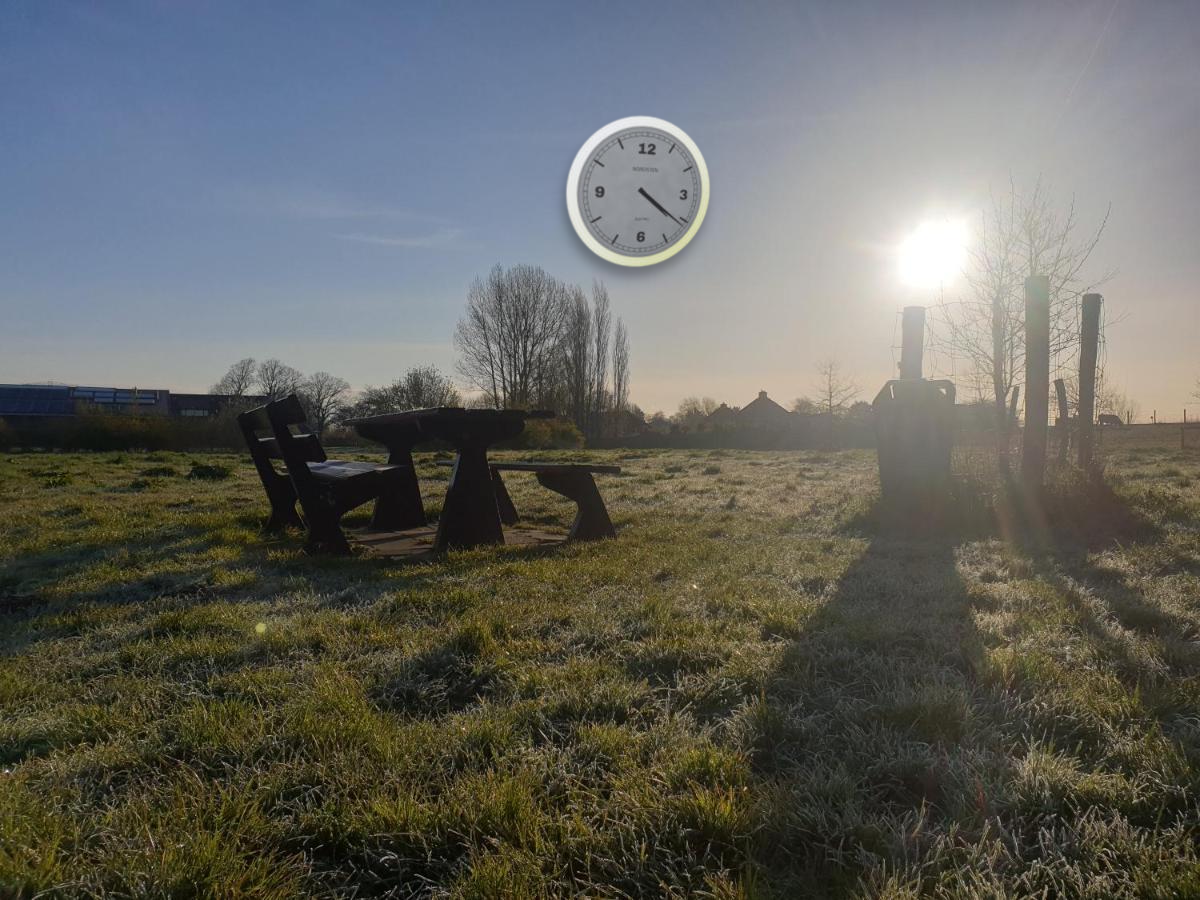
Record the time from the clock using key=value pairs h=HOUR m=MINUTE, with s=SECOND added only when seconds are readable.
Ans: h=4 m=21
